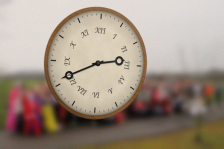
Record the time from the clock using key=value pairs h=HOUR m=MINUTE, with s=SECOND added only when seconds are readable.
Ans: h=2 m=41
